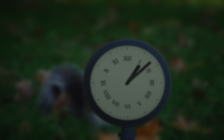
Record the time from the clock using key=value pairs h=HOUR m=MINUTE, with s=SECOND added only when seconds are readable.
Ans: h=1 m=8
